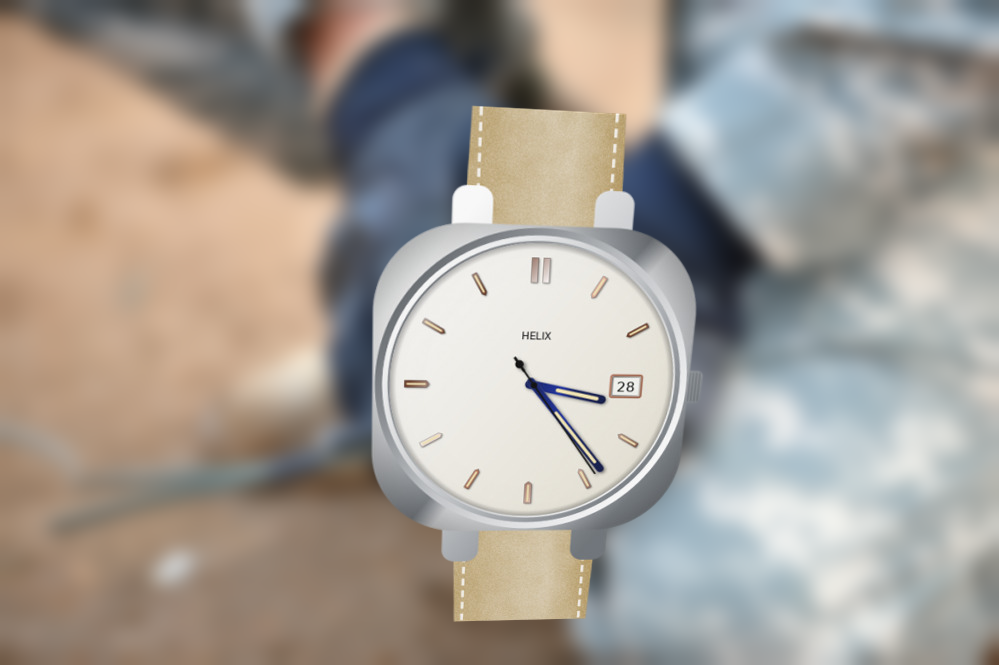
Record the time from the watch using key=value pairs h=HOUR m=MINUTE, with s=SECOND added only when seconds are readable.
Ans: h=3 m=23 s=24
